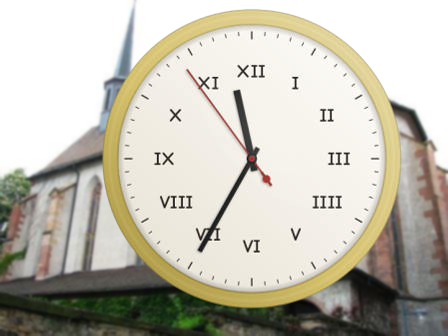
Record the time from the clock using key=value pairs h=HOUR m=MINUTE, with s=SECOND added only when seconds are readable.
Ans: h=11 m=34 s=54
